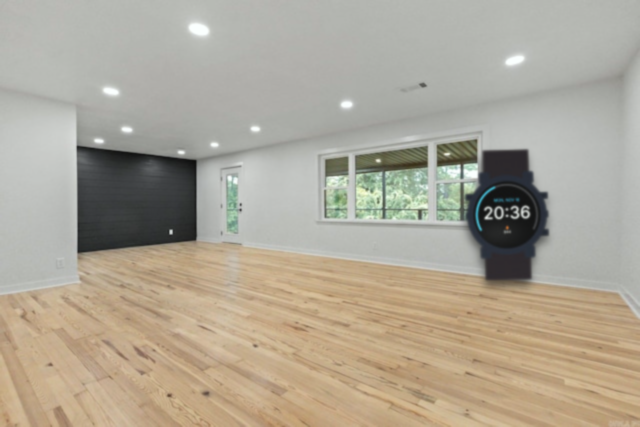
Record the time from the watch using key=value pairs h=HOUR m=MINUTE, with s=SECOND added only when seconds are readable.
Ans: h=20 m=36
